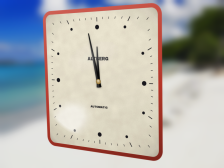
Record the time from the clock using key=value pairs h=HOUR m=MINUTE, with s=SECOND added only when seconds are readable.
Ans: h=11 m=58
